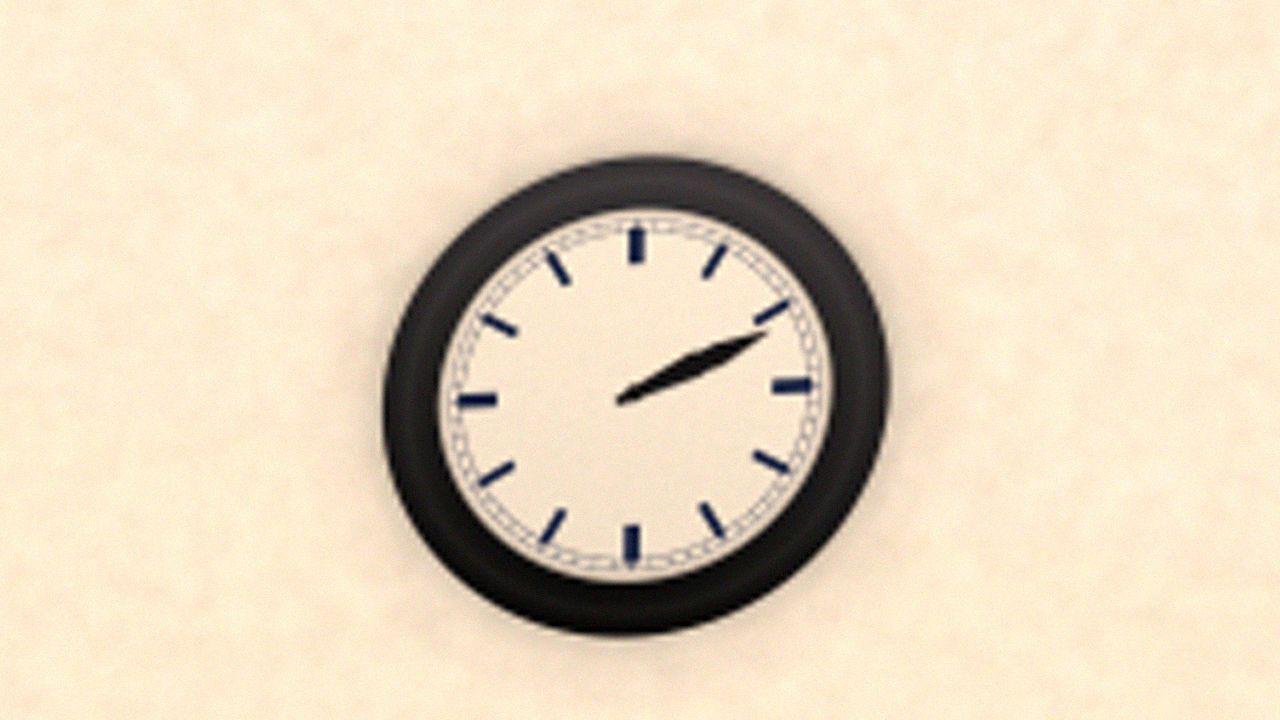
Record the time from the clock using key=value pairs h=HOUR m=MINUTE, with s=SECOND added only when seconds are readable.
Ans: h=2 m=11
